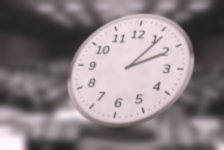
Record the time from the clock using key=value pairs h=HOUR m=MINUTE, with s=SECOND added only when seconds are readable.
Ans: h=2 m=6
